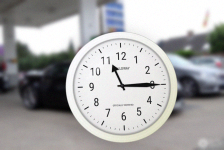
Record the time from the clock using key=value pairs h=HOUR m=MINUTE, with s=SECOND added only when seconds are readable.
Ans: h=11 m=15
